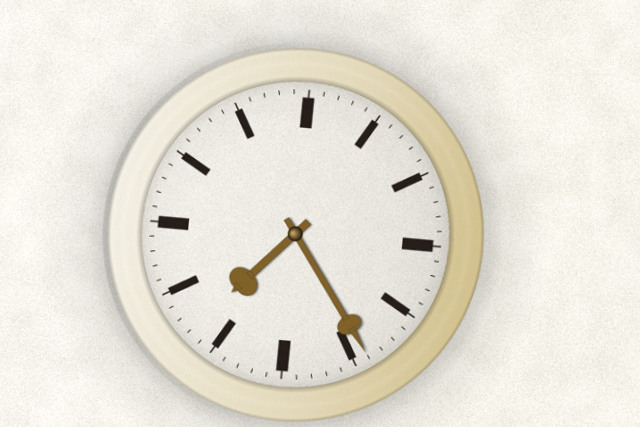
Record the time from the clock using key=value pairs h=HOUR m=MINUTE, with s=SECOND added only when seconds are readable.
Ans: h=7 m=24
